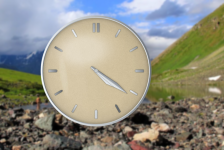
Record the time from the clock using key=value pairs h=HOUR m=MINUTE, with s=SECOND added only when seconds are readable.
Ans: h=4 m=21
